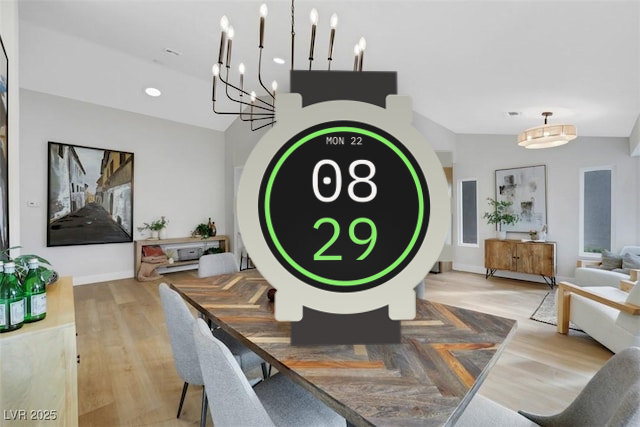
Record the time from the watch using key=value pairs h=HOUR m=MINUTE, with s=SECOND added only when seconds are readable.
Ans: h=8 m=29
